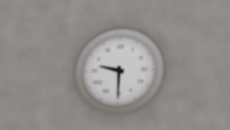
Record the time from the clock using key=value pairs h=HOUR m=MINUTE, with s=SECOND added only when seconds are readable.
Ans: h=9 m=30
